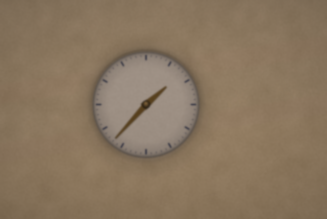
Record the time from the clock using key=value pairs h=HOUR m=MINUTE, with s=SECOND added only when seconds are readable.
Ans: h=1 m=37
